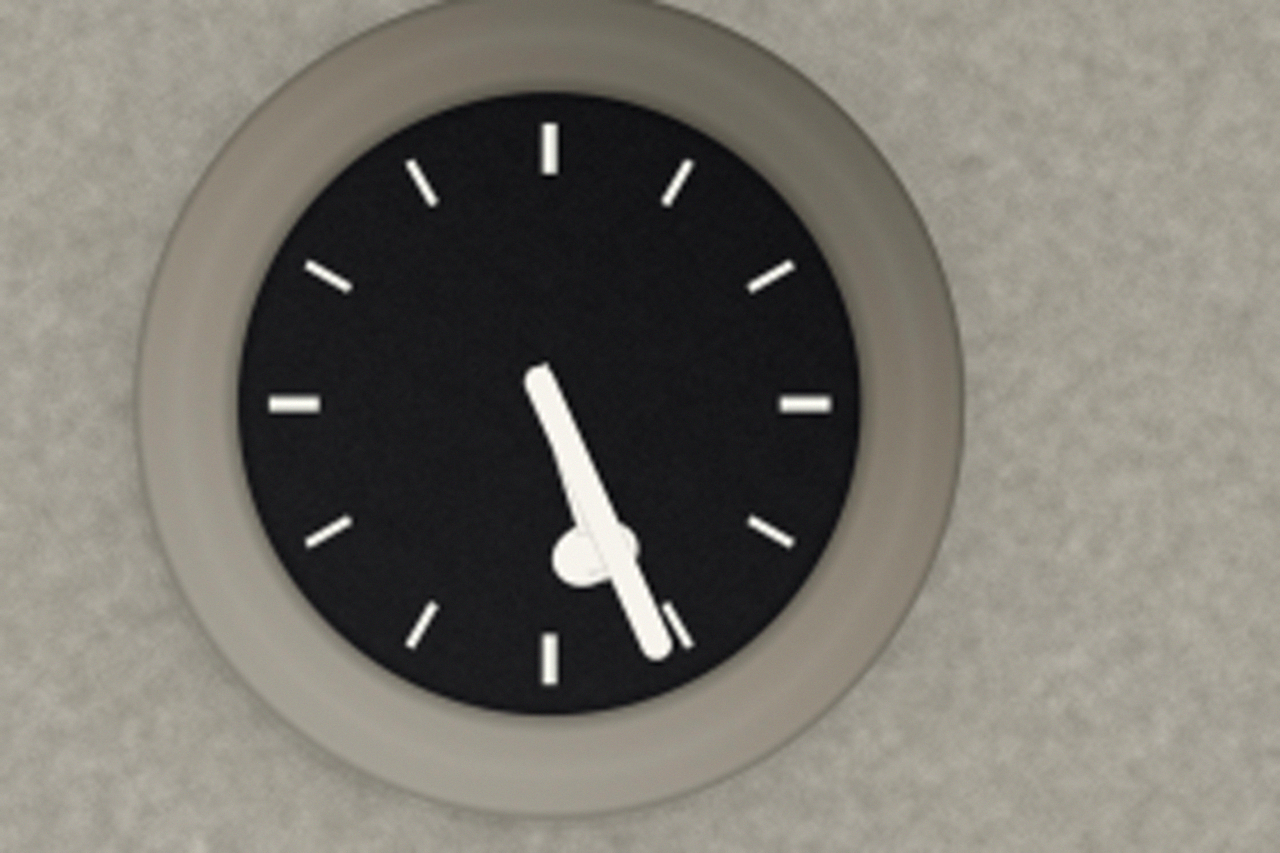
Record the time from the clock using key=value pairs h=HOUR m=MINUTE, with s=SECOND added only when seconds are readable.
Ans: h=5 m=26
